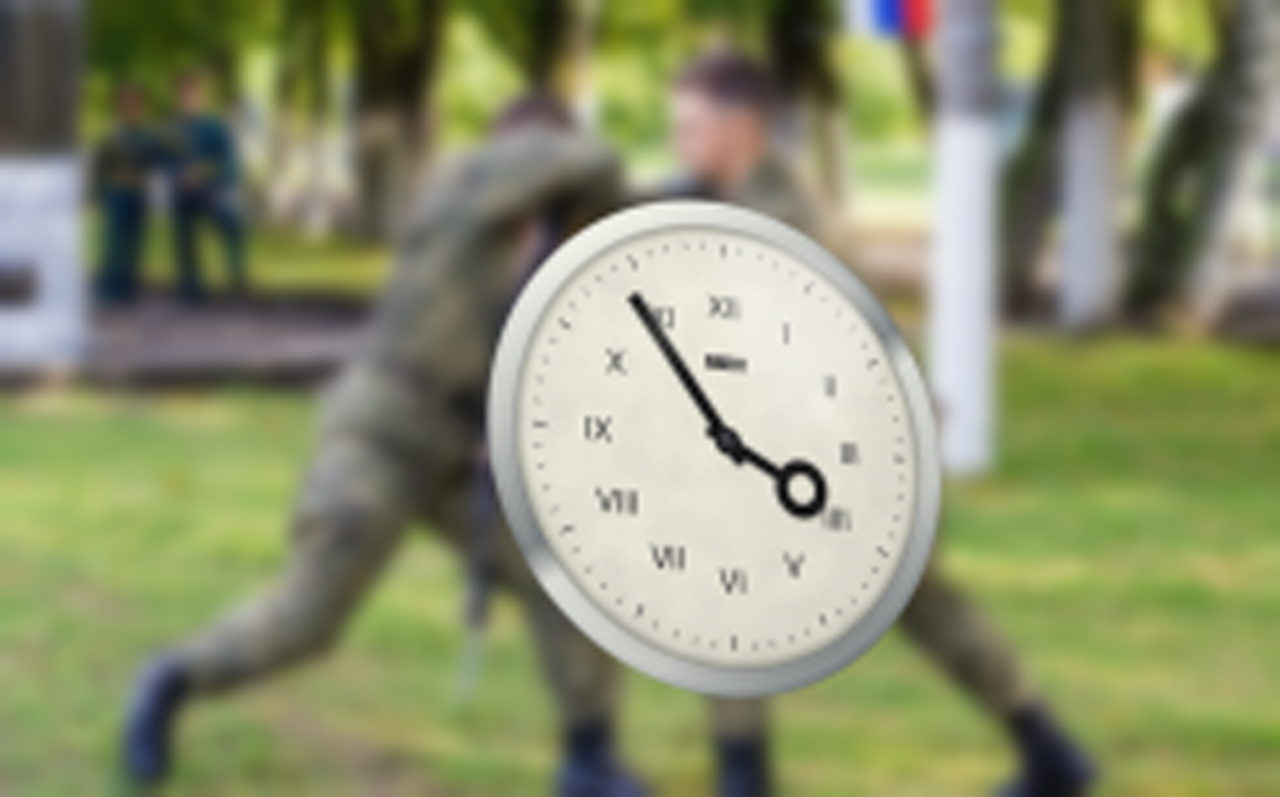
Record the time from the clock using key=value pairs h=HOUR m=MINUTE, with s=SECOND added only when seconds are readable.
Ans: h=3 m=54
